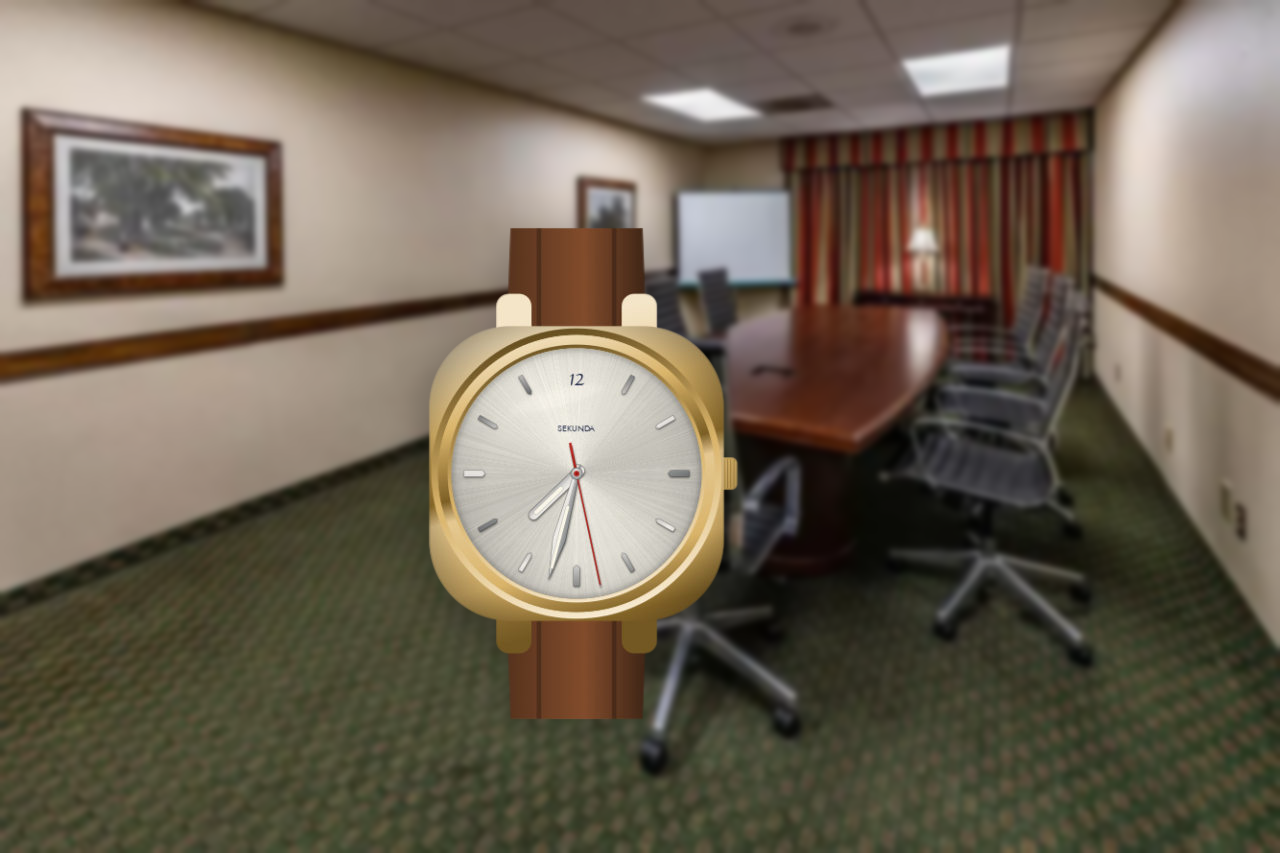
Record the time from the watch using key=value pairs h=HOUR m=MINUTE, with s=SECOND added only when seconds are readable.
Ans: h=7 m=32 s=28
